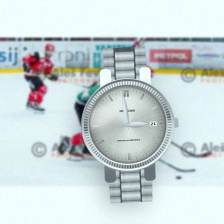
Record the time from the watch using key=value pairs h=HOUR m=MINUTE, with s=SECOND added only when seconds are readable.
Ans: h=2 m=59
